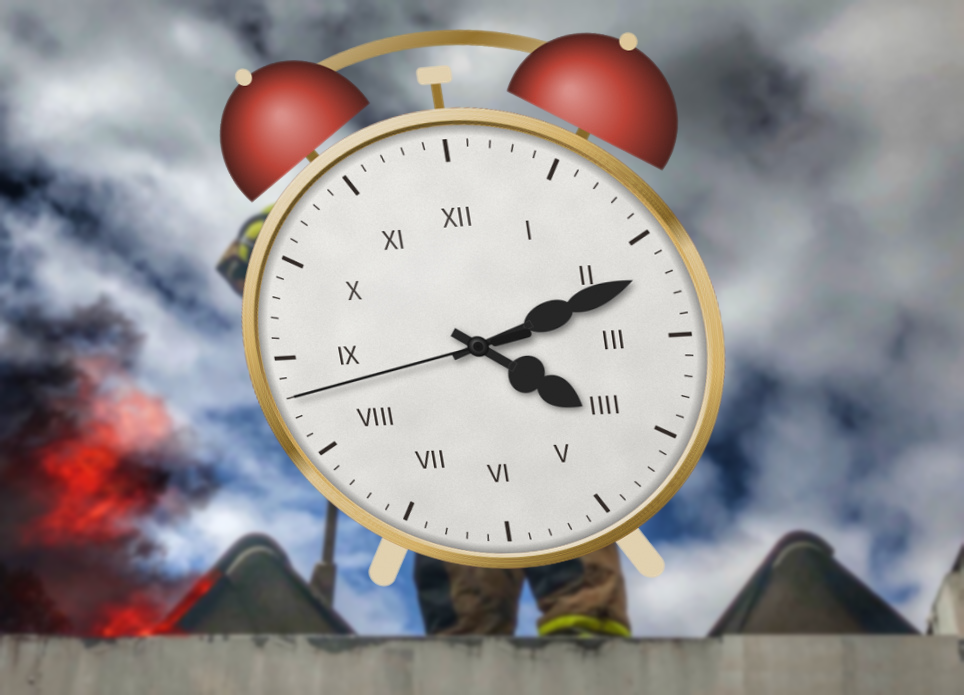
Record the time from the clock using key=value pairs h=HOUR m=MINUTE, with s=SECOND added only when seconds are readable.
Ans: h=4 m=11 s=43
